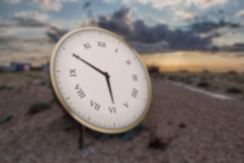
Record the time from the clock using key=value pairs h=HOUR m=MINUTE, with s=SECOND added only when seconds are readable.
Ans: h=5 m=50
